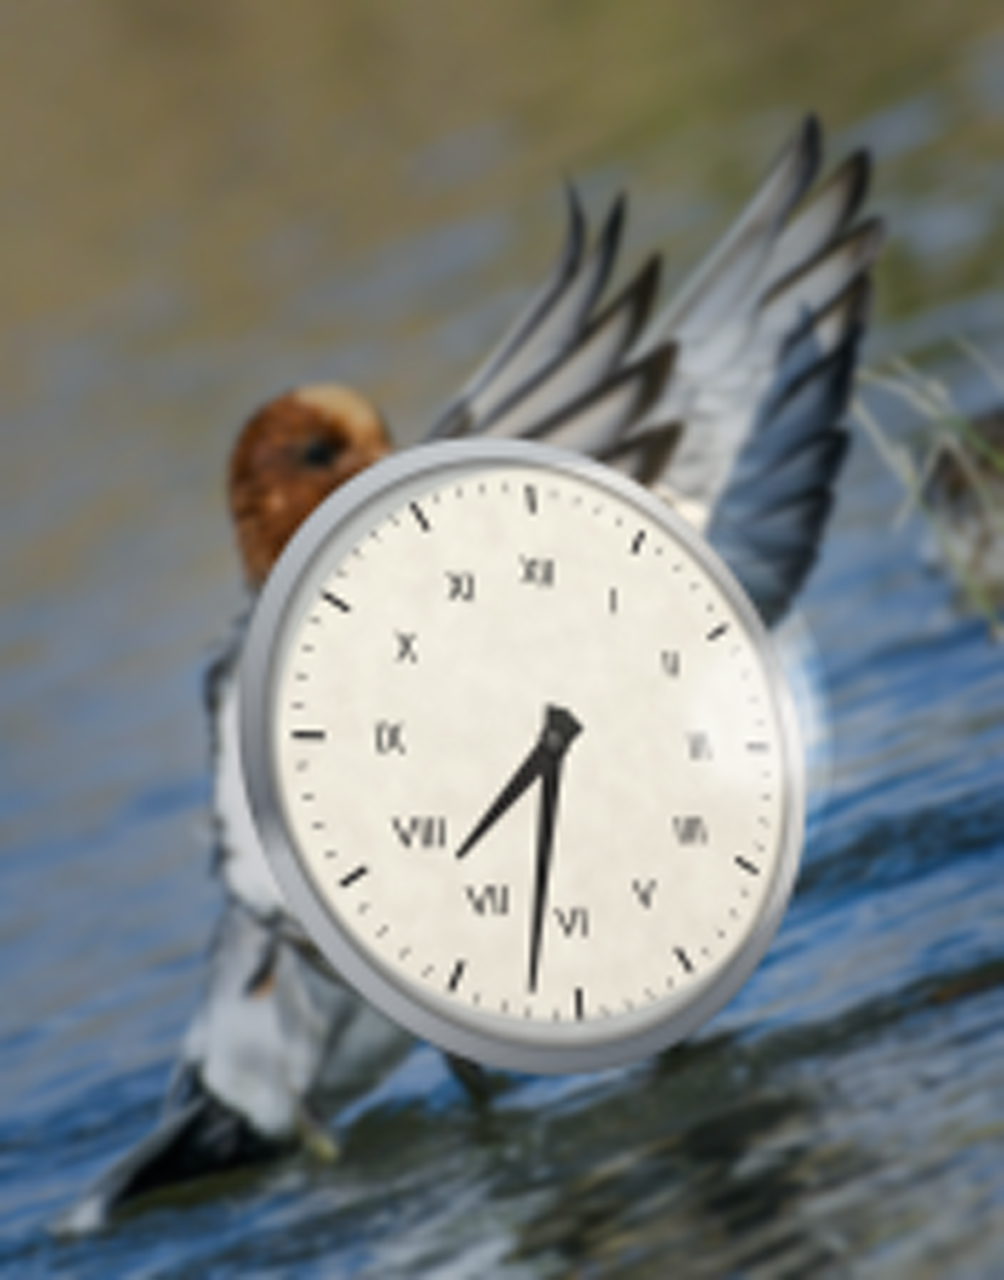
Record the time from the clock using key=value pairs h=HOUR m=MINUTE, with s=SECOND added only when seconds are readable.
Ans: h=7 m=32
